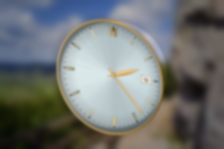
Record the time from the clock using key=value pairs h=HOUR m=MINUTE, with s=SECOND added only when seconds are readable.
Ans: h=2 m=23
